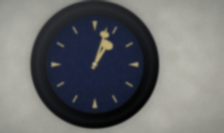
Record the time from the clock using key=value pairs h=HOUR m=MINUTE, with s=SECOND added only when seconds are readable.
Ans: h=1 m=3
